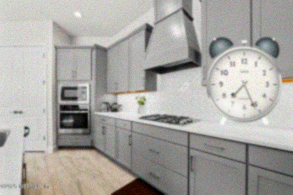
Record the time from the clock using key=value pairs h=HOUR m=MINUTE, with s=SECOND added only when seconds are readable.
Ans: h=7 m=26
